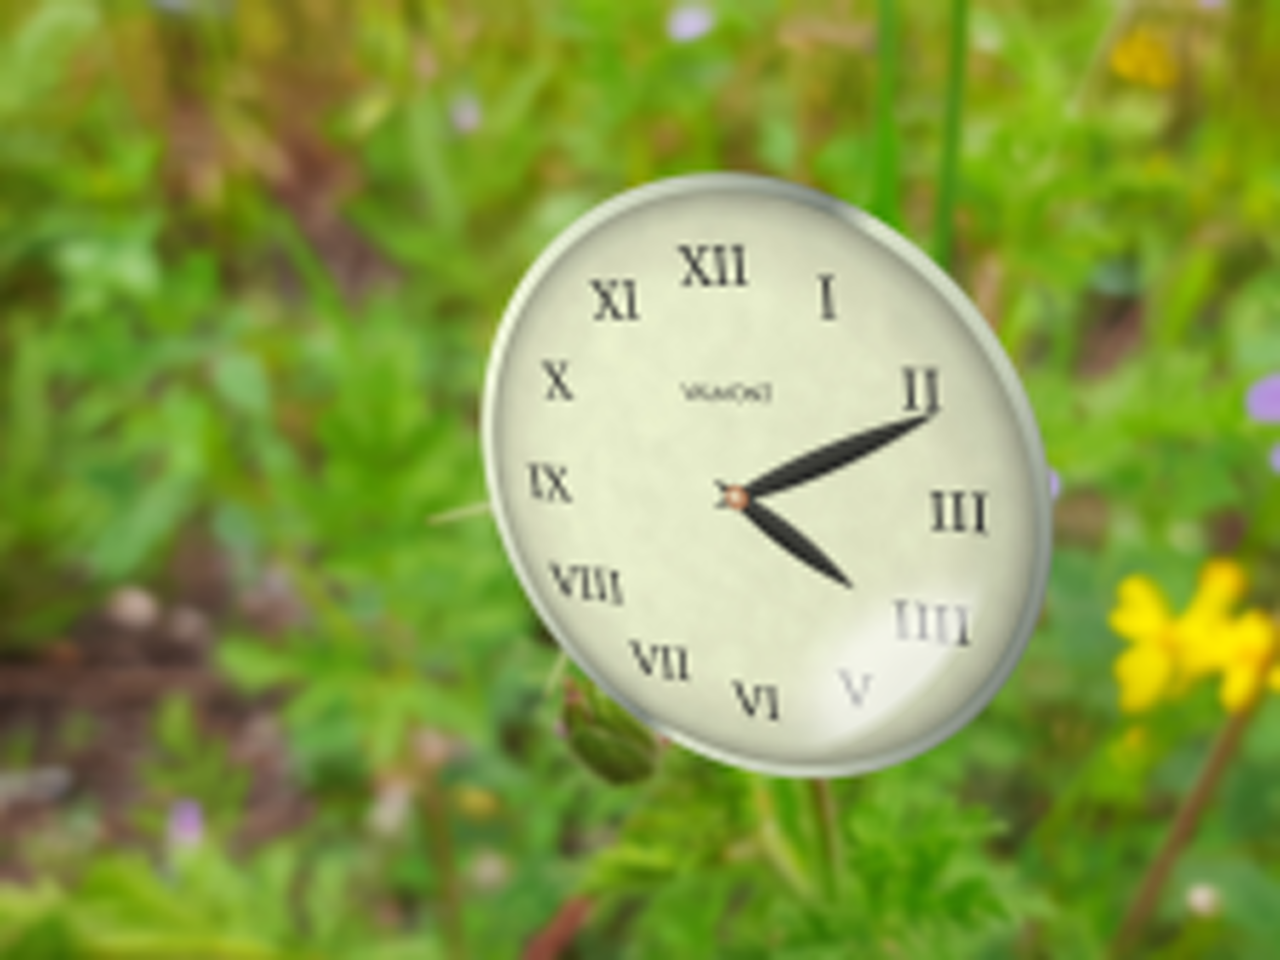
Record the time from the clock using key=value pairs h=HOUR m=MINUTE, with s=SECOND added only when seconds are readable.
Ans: h=4 m=11
